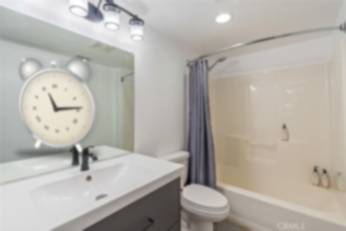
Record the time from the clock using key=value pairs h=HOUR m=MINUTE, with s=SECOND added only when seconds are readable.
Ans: h=11 m=14
